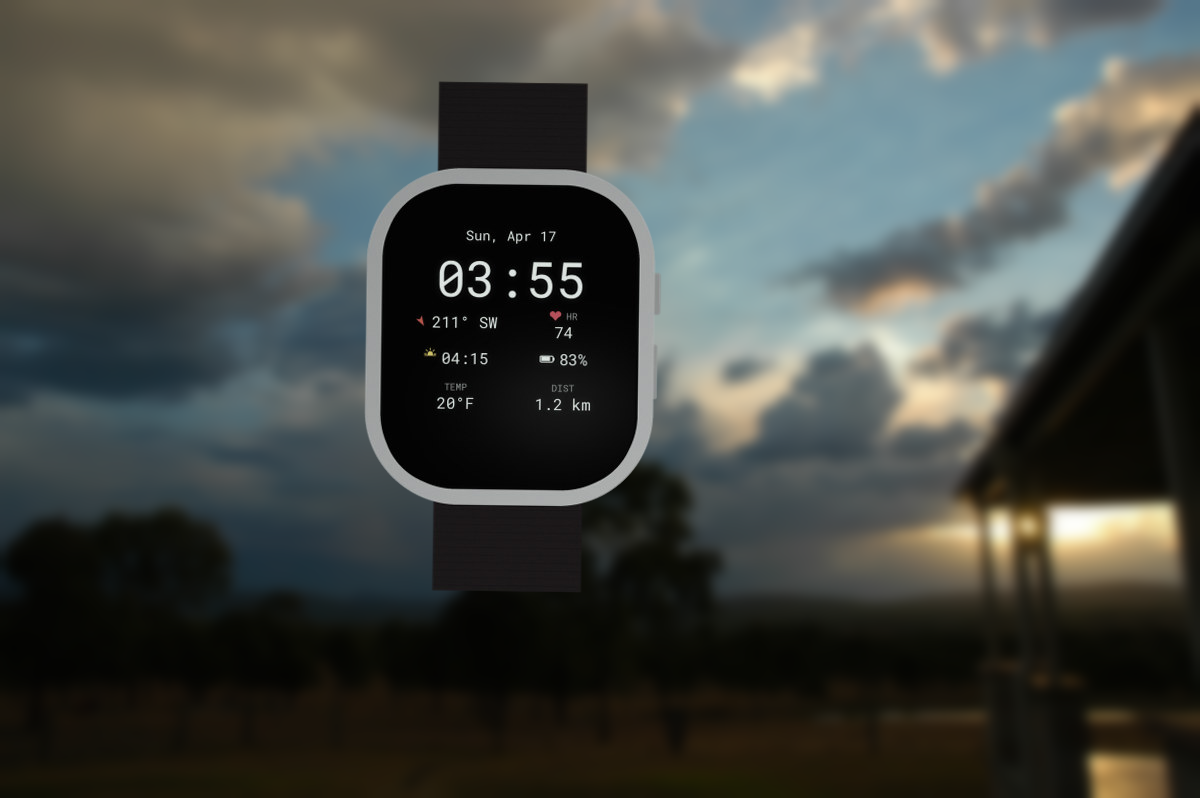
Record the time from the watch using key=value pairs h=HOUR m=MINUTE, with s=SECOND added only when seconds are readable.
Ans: h=3 m=55
